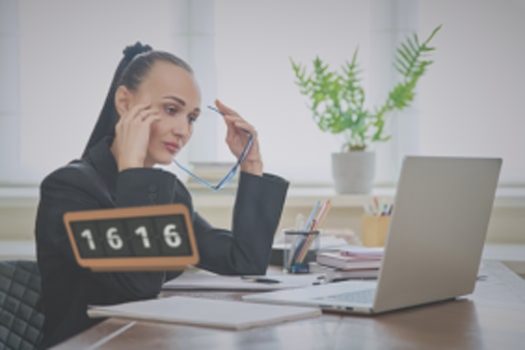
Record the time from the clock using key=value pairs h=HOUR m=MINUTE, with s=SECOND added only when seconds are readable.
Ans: h=16 m=16
